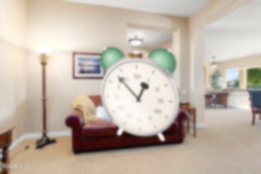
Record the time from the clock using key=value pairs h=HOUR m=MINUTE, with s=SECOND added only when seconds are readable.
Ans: h=12 m=53
